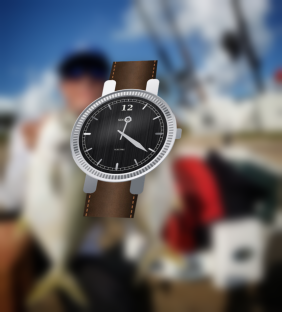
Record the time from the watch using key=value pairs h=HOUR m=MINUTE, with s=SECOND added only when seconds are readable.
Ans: h=12 m=21
